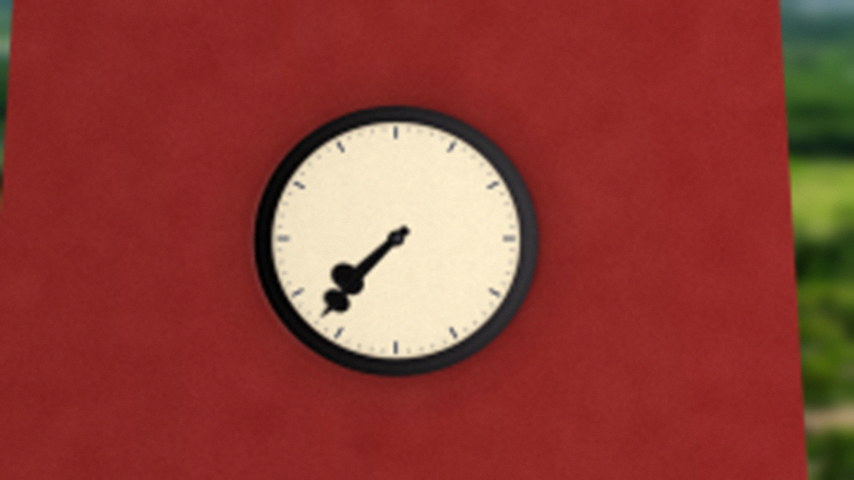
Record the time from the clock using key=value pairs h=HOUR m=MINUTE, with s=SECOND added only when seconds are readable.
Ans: h=7 m=37
